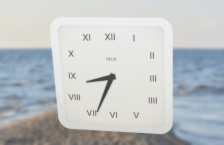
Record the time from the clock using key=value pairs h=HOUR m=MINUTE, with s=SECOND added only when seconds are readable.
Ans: h=8 m=34
